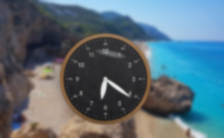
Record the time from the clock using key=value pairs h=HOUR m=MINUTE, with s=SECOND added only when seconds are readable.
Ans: h=6 m=21
